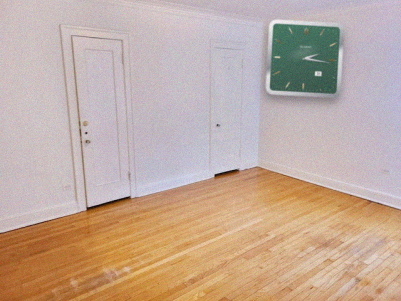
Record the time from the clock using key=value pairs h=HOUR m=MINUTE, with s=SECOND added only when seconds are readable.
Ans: h=2 m=16
